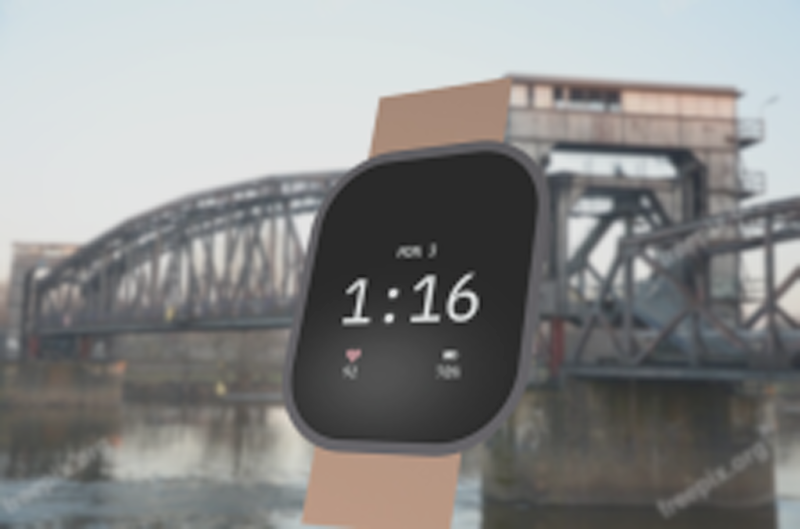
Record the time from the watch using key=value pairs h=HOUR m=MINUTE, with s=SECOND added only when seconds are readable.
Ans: h=1 m=16
